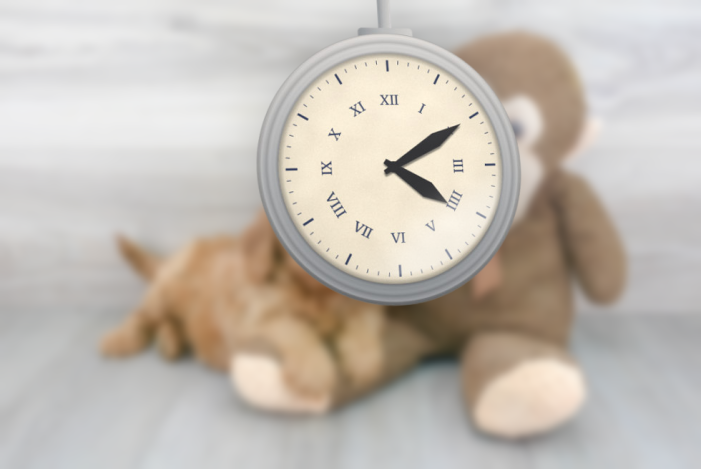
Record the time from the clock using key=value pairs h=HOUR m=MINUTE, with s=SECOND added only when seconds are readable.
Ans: h=4 m=10
